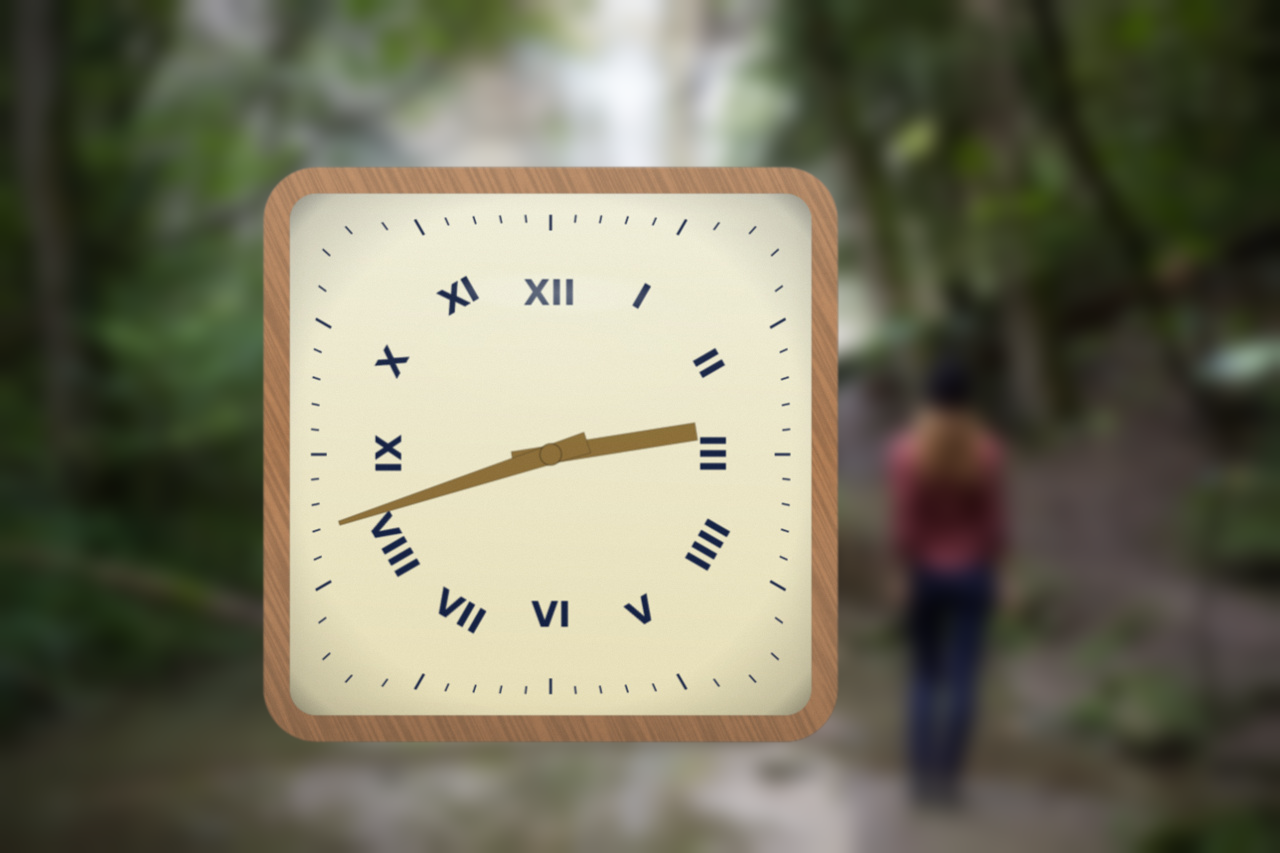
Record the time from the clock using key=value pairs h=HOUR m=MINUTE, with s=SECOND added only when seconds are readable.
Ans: h=2 m=42
